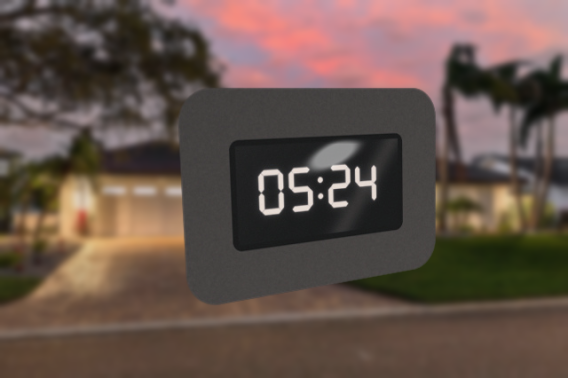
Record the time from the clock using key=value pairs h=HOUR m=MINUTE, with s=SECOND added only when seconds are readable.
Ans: h=5 m=24
